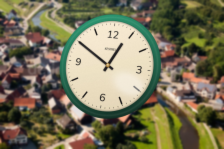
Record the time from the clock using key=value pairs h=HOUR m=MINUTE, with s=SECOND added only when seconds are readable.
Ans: h=12 m=50
